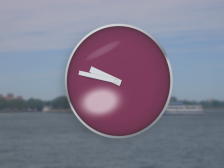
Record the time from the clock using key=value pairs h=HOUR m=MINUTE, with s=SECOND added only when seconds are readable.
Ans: h=9 m=47
